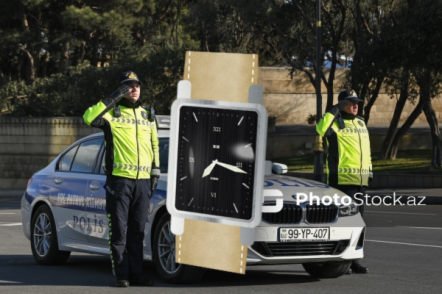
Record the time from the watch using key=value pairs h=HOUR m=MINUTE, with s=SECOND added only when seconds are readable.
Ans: h=7 m=17
